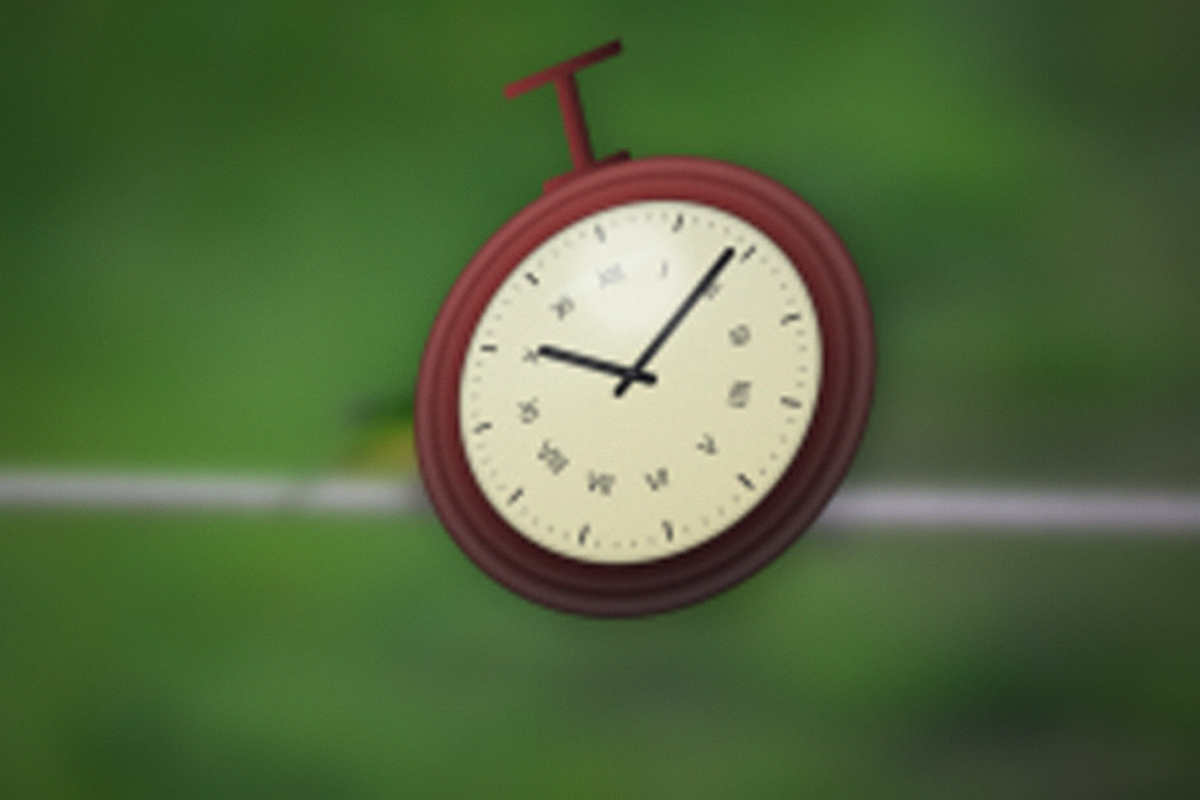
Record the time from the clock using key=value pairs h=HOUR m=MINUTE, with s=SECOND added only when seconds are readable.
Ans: h=10 m=9
